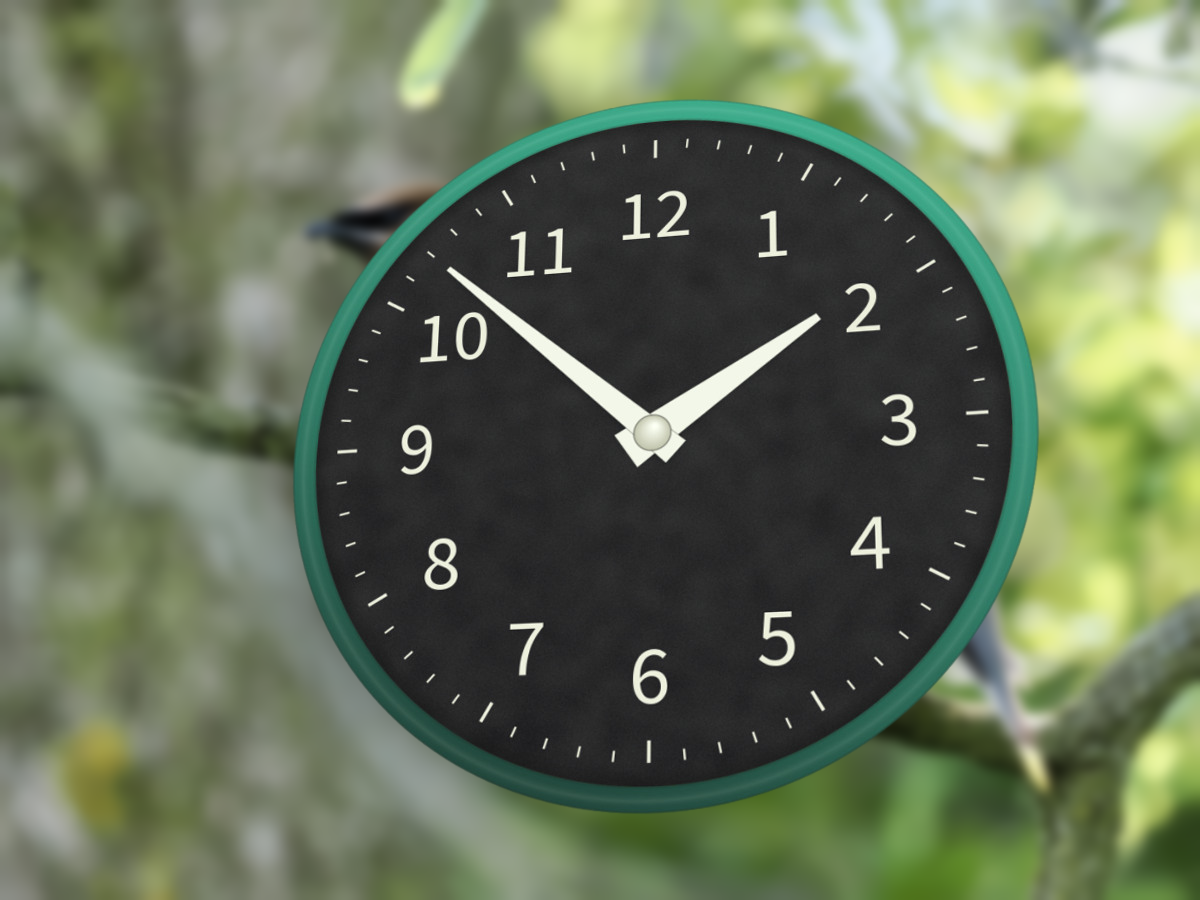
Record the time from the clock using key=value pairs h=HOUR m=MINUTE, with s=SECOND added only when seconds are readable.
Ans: h=1 m=52
